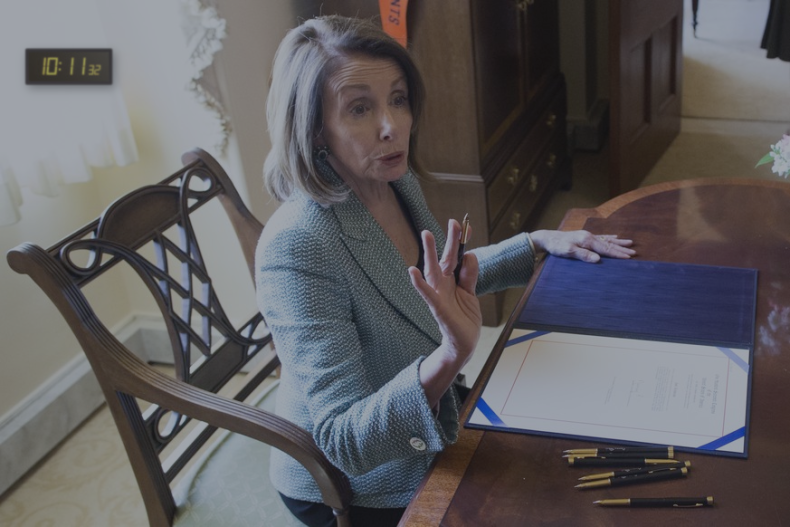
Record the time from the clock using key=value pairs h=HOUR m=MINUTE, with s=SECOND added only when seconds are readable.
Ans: h=10 m=11 s=32
